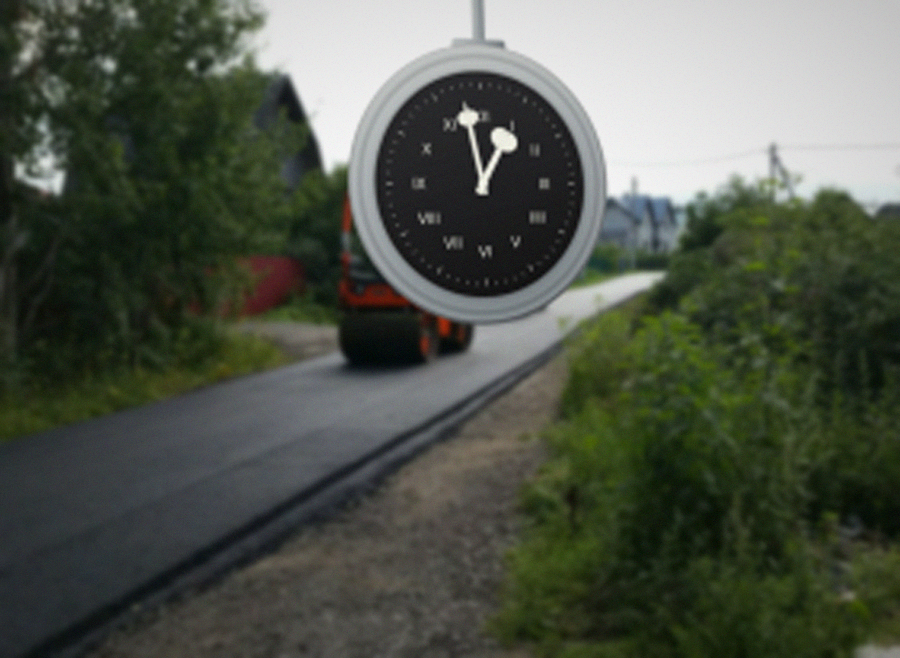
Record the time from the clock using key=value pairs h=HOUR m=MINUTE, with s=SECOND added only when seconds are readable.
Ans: h=12 m=58
